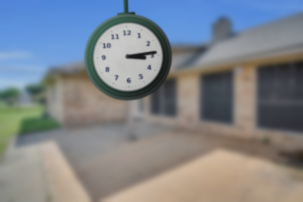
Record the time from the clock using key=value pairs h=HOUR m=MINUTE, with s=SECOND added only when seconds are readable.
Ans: h=3 m=14
